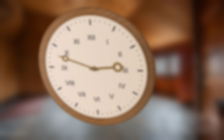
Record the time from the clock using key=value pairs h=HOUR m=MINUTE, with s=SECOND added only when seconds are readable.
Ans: h=2 m=48
